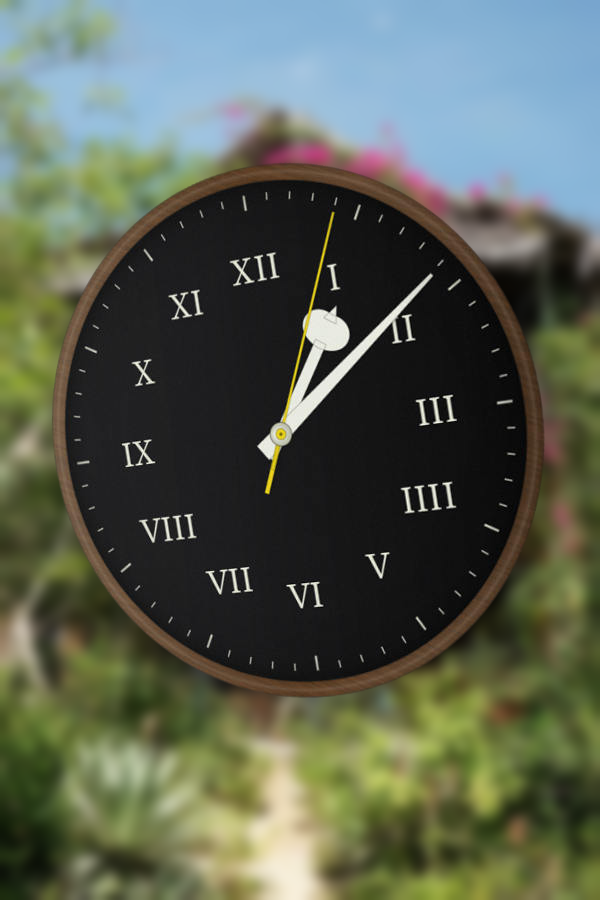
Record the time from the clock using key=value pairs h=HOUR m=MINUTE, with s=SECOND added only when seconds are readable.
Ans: h=1 m=9 s=4
